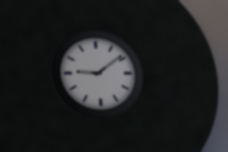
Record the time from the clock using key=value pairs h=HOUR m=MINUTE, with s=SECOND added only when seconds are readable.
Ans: h=9 m=9
